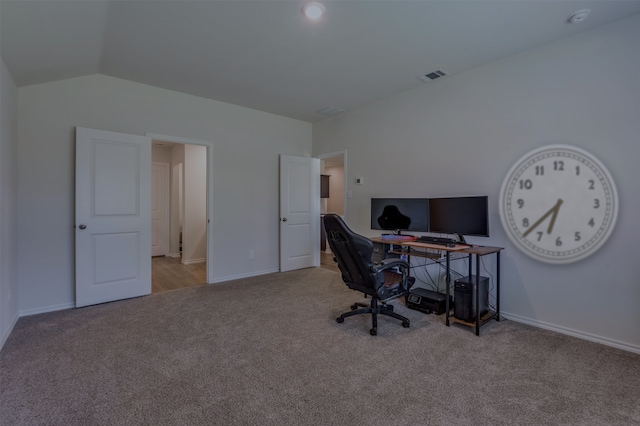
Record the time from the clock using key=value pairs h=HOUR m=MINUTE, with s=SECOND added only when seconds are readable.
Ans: h=6 m=38
